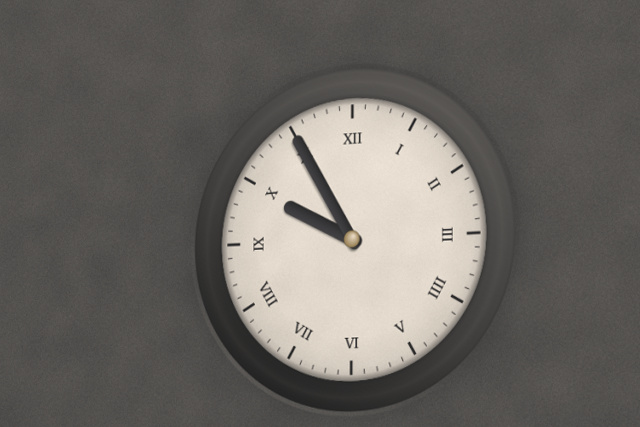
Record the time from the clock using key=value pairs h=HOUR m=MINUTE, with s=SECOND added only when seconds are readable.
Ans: h=9 m=55
